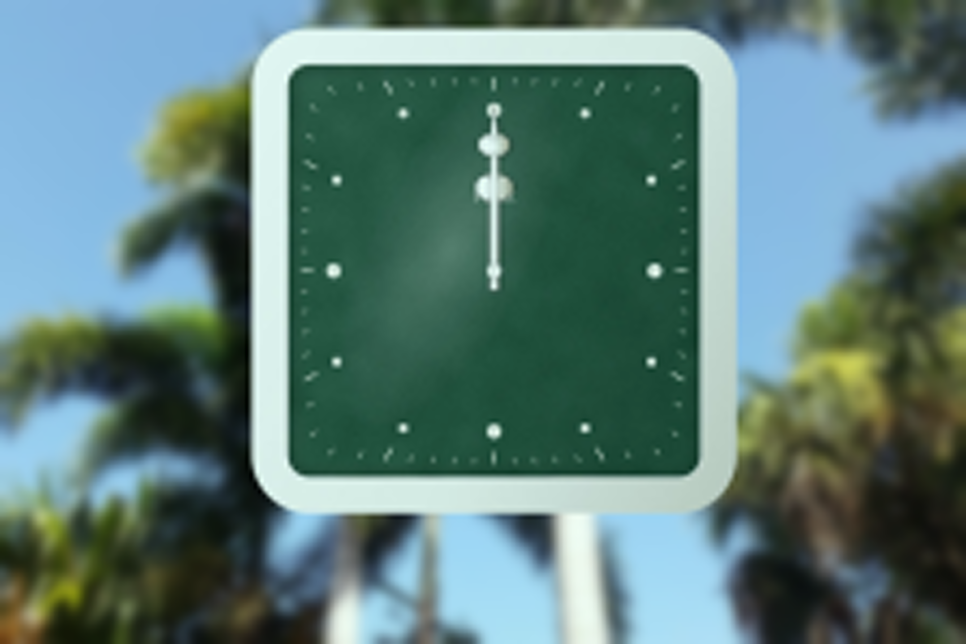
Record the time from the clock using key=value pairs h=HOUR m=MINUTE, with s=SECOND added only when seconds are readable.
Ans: h=12 m=0
